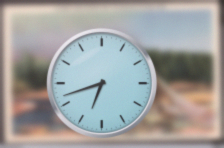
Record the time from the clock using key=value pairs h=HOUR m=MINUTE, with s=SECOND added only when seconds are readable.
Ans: h=6 m=42
